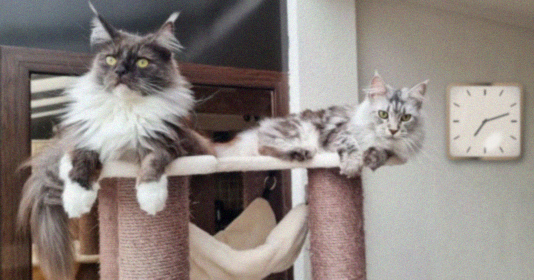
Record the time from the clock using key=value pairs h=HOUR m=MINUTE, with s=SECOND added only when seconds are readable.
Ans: h=7 m=12
